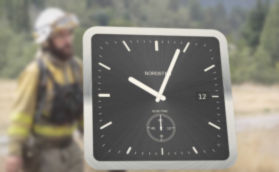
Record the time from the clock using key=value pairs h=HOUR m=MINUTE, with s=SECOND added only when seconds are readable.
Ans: h=10 m=4
